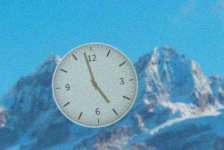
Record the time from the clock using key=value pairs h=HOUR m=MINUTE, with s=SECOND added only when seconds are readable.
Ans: h=4 m=58
